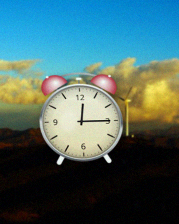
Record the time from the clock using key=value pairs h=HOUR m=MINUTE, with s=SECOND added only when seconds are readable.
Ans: h=12 m=15
